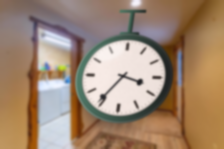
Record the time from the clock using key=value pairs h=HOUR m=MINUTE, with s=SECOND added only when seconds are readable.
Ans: h=3 m=36
